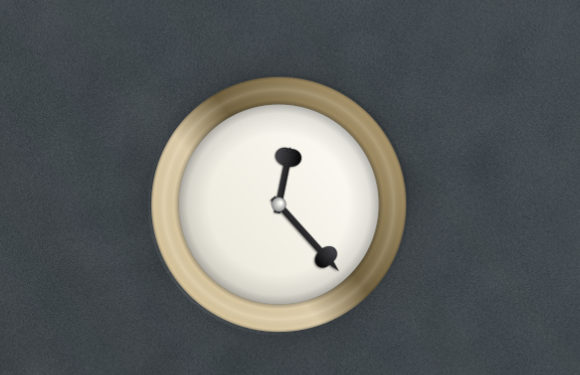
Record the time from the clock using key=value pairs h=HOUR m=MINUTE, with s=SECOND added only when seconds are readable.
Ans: h=12 m=23
